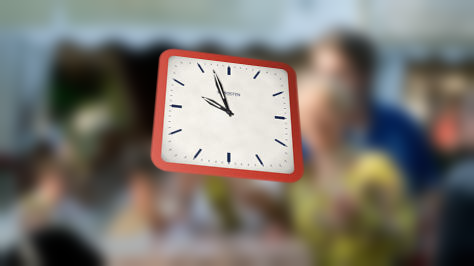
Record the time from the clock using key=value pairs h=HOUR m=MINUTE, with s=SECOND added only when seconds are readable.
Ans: h=9 m=57
